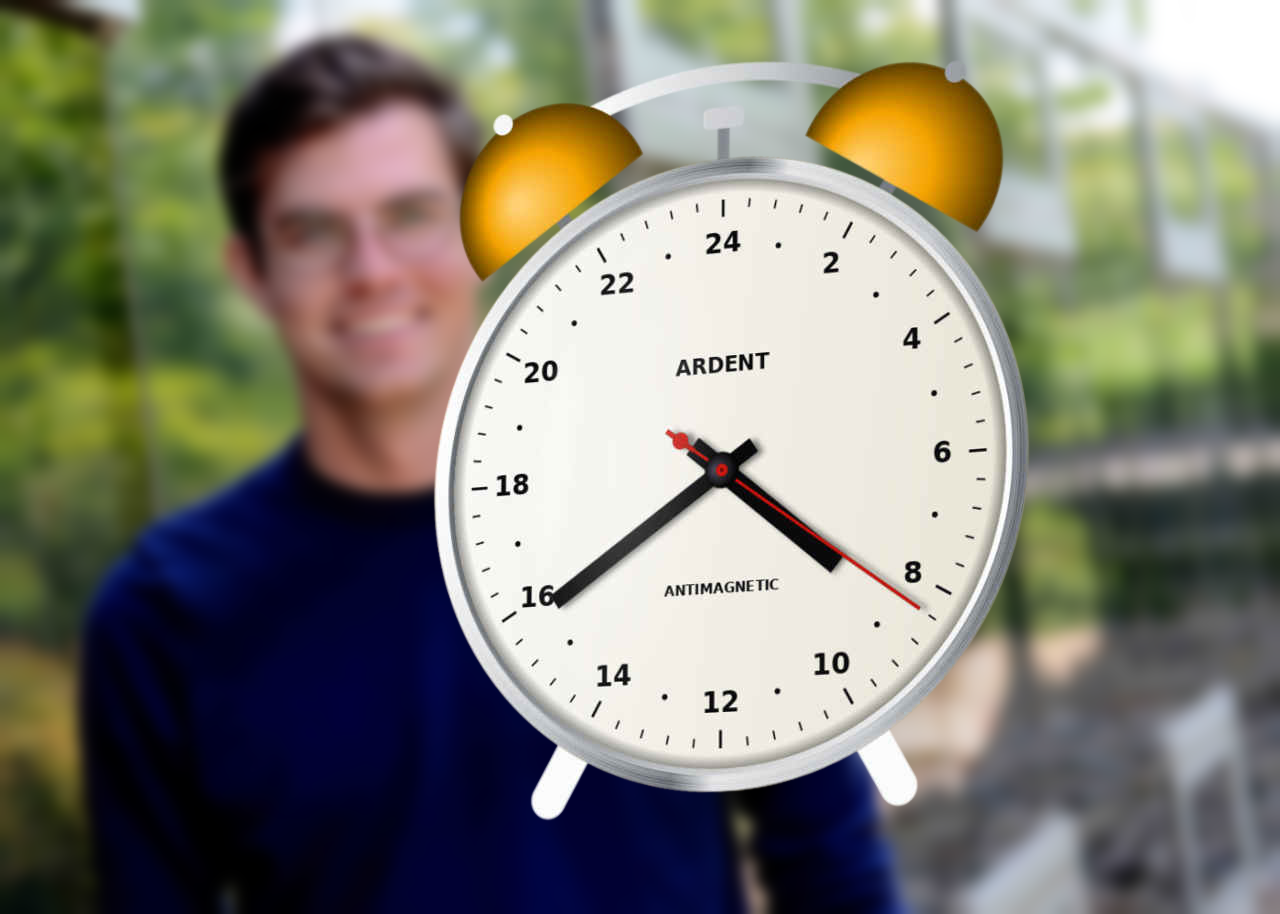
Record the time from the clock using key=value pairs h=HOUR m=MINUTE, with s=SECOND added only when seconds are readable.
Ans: h=8 m=39 s=21
